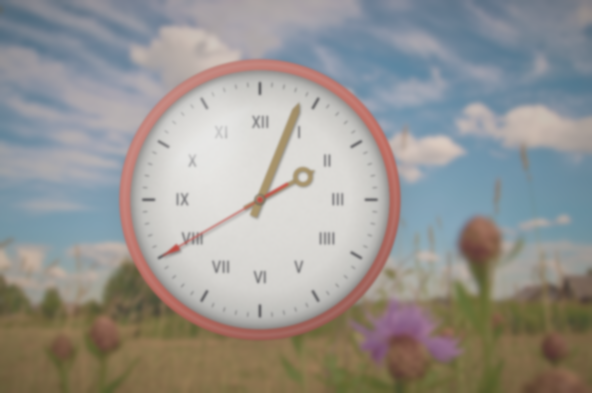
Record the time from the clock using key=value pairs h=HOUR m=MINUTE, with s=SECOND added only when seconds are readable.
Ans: h=2 m=3 s=40
